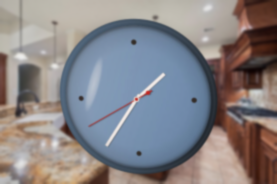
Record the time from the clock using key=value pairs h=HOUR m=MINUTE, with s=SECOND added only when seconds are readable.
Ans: h=1 m=35 s=40
